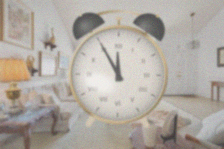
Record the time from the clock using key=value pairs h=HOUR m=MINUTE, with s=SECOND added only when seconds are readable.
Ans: h=11 m=55
